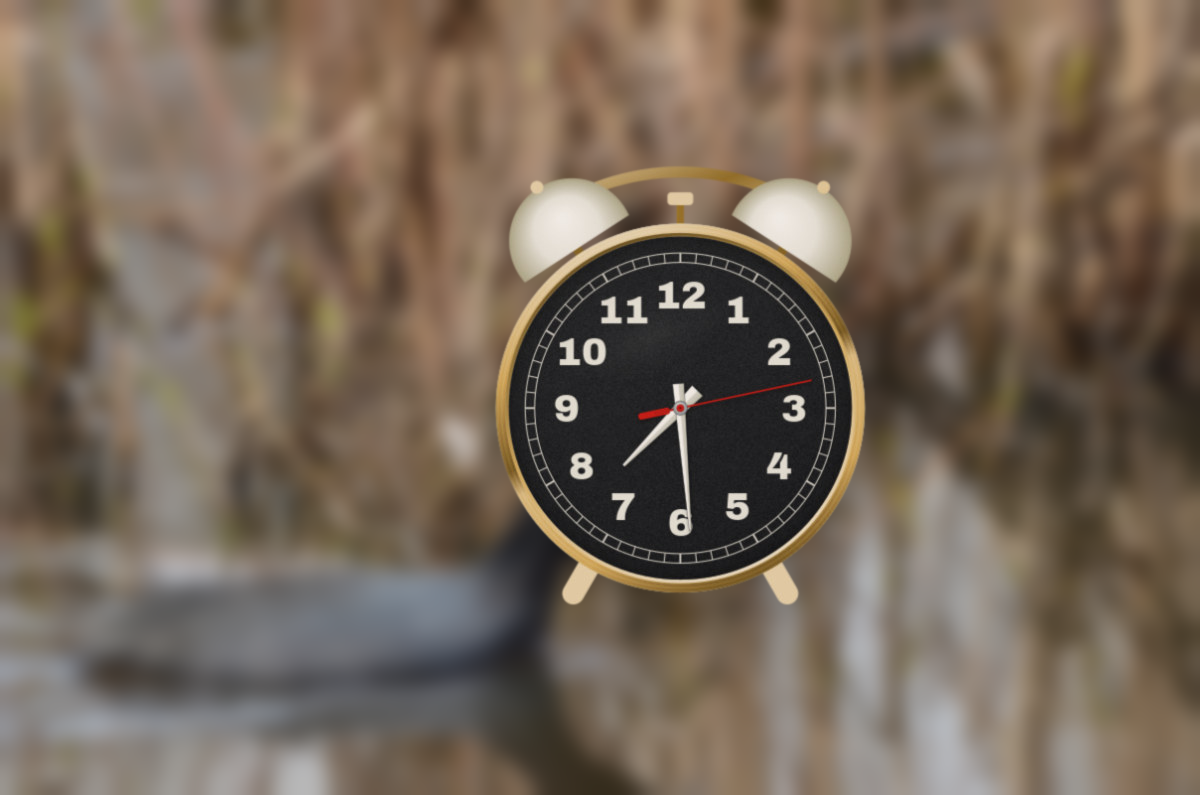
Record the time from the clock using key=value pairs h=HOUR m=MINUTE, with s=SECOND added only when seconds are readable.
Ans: h=7 m=29 s=13
